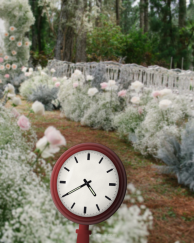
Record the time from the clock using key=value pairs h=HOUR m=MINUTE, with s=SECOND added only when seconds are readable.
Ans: h=4 m=40
